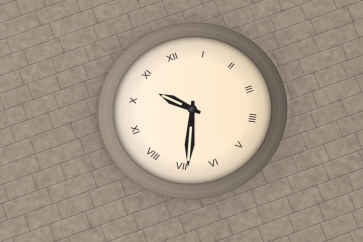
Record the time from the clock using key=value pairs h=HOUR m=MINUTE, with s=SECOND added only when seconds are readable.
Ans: h=10 m=34
